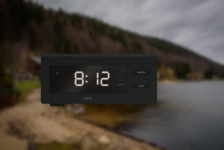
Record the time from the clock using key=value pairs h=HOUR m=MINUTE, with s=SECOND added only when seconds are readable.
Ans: h=8 m=12
